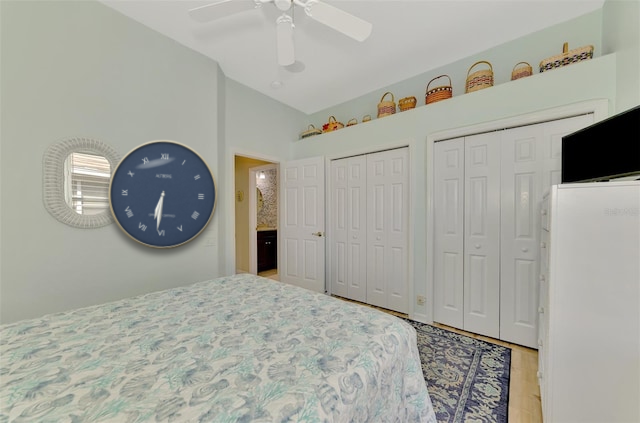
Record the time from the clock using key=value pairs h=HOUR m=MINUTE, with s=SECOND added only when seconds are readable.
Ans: h=6 m=31
